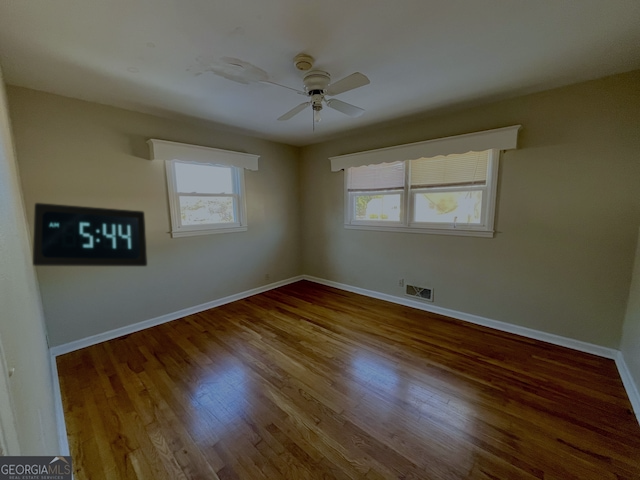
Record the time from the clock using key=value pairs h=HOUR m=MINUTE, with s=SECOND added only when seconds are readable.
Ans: h=5 m=44
